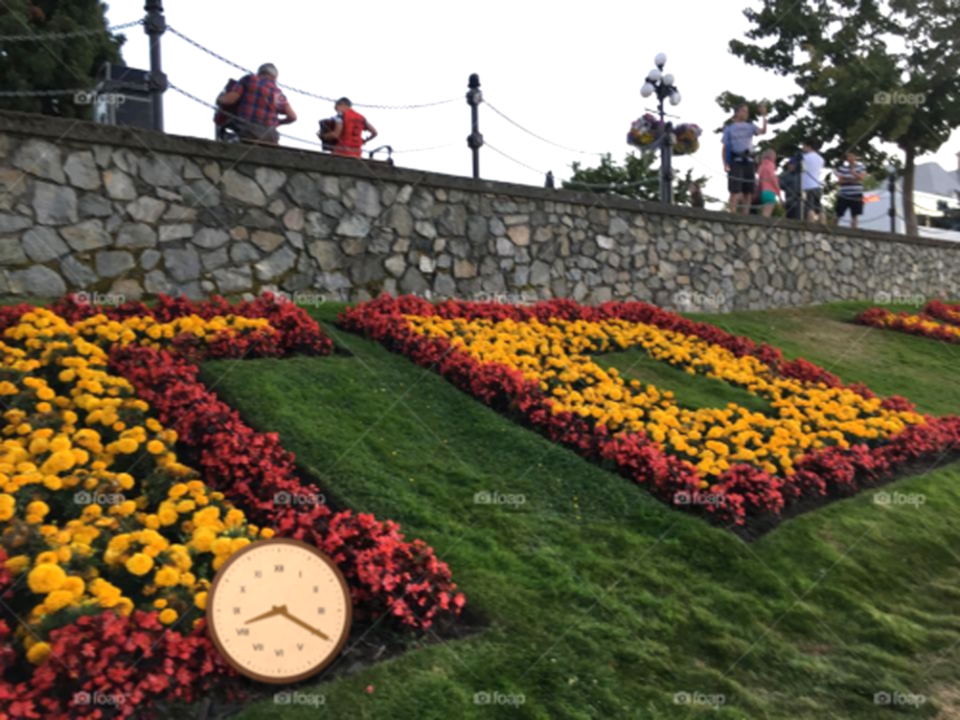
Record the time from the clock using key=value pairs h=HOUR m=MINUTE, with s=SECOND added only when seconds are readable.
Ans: h=8 m=20
